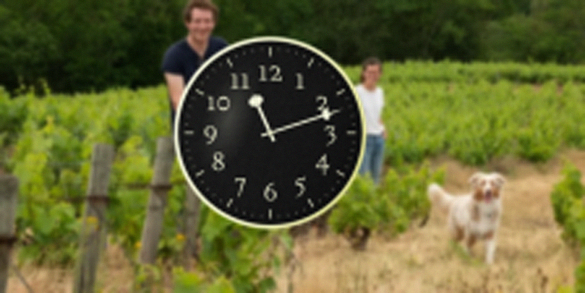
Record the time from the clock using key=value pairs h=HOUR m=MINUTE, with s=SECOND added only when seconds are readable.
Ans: h=11 m=12
